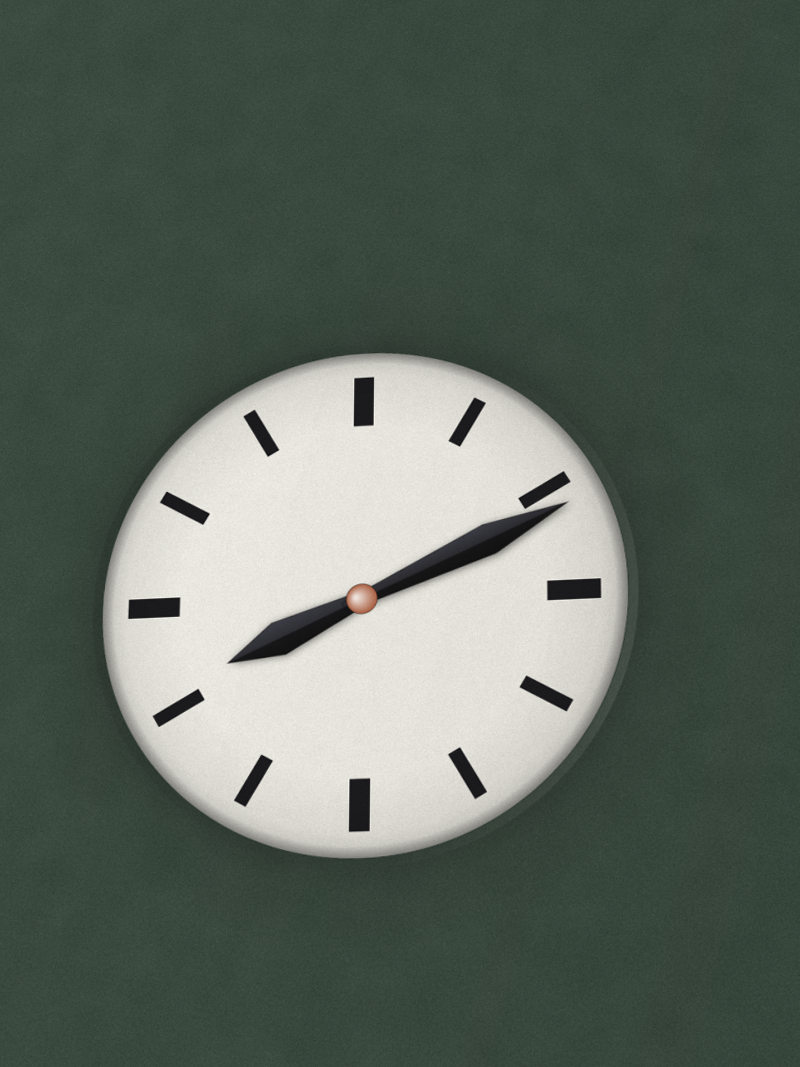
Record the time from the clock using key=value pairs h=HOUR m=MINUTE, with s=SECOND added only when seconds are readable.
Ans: h=8 m=11
